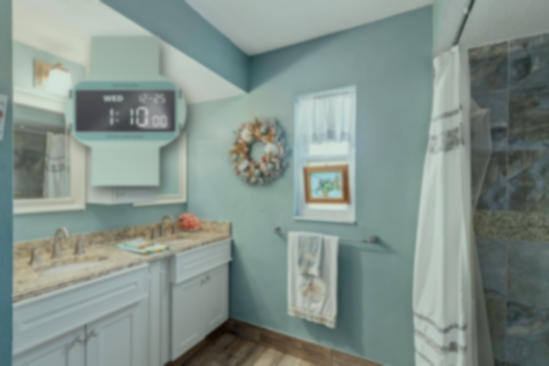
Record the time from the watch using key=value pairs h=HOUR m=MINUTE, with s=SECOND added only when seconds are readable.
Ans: h=1 m=10
